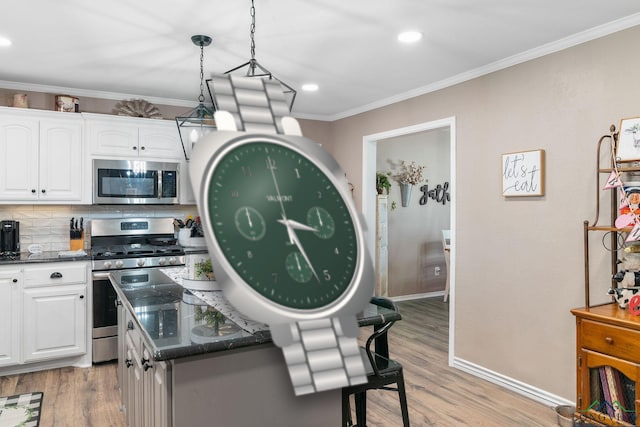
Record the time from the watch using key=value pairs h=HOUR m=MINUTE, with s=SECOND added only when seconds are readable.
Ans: h=3 m=27
